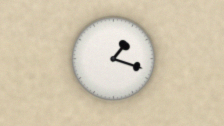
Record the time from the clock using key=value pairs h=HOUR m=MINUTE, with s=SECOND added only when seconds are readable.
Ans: h=1 m=18
